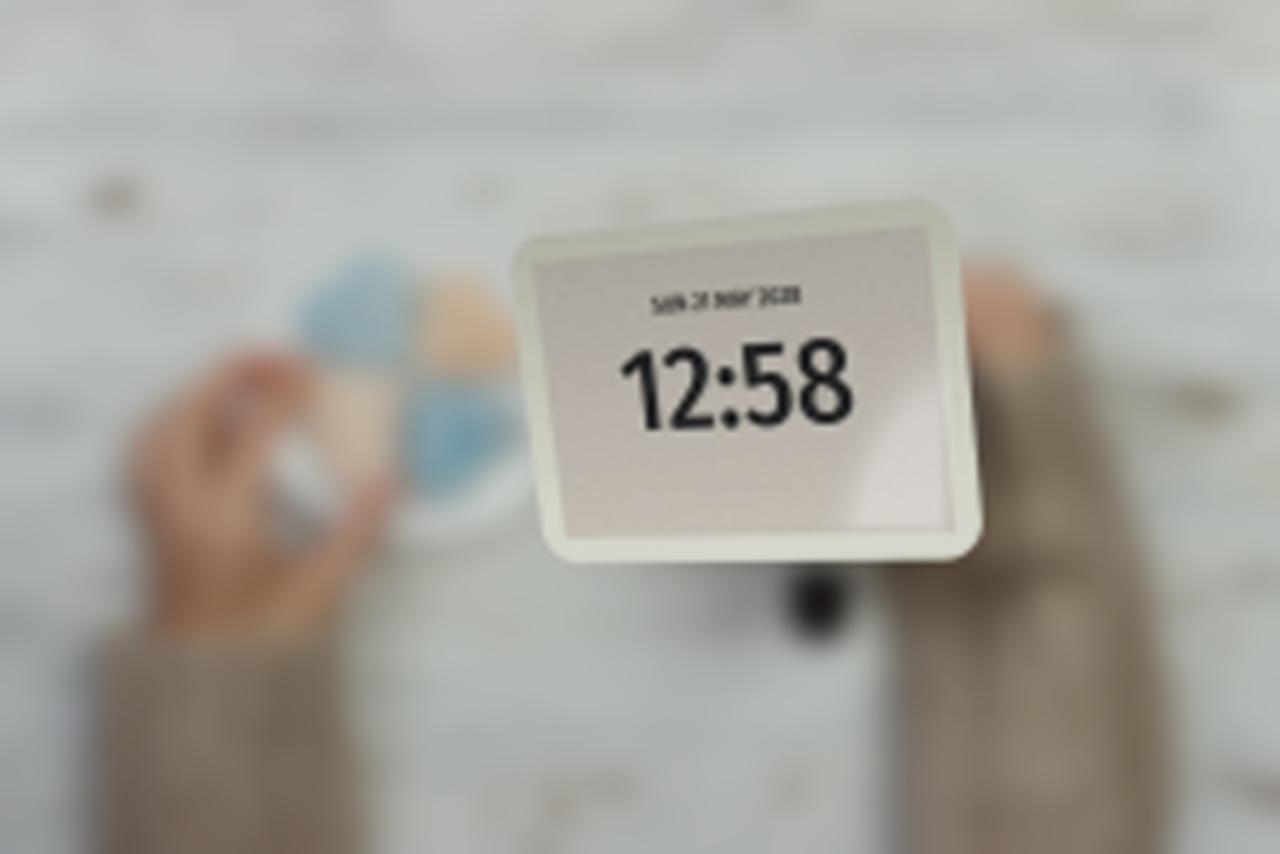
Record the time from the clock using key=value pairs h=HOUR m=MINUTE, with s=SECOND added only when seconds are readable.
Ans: h=12 m=58
